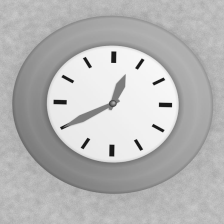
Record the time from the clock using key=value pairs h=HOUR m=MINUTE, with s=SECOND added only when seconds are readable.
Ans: h=12 m=40
